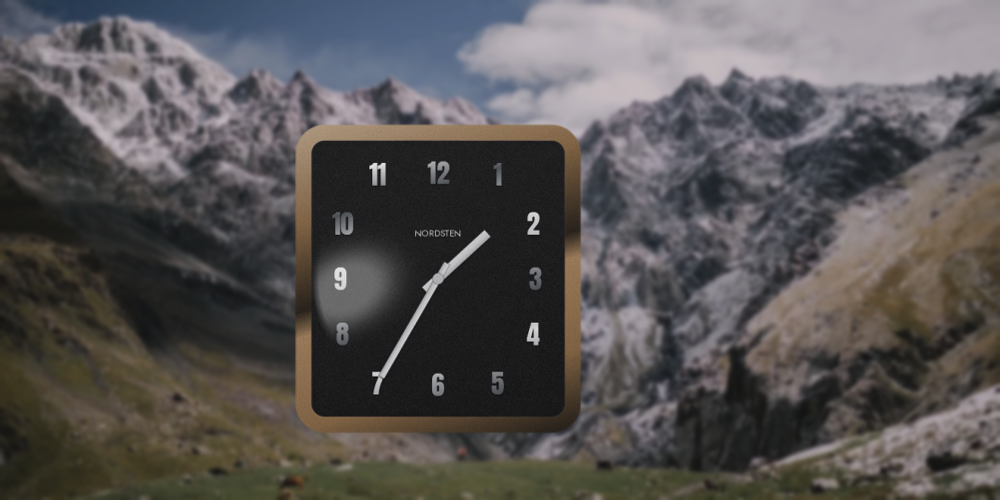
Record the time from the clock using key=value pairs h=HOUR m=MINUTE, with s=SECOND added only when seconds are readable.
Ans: h=1 m=35
